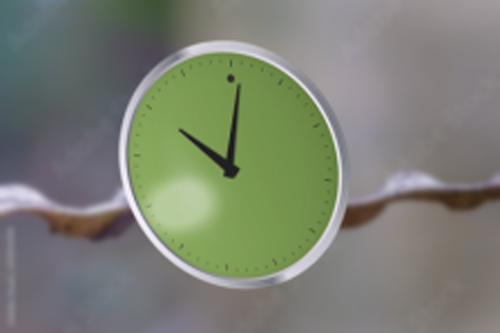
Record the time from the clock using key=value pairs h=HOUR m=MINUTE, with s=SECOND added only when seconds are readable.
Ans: h=10 m=1
